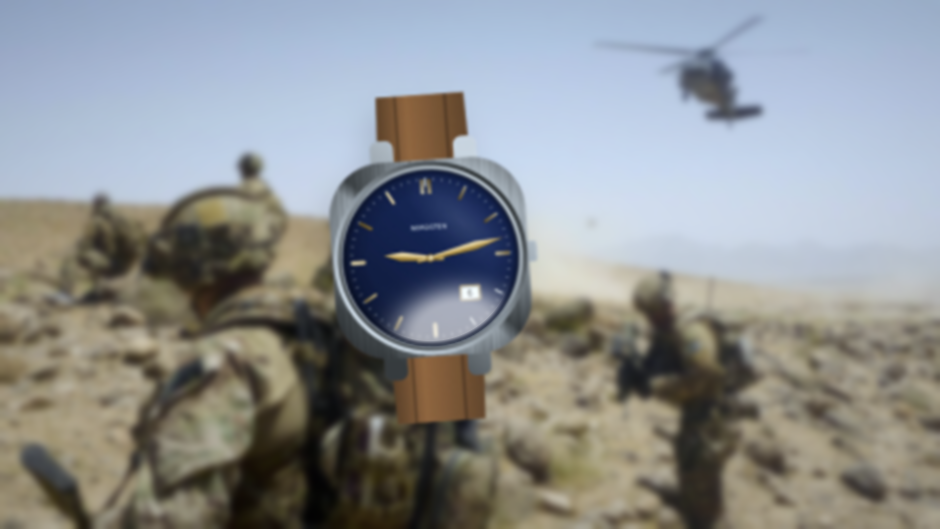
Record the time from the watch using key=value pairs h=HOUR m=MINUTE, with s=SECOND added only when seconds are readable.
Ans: h=9 m=13
